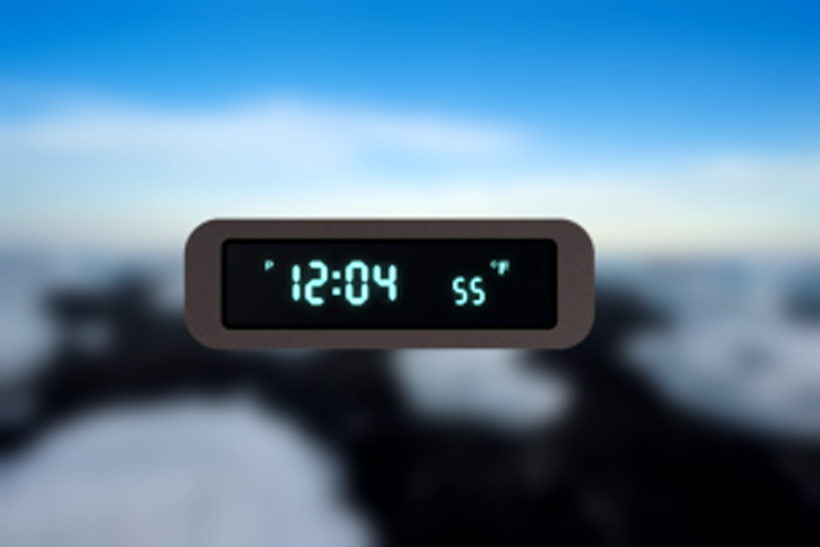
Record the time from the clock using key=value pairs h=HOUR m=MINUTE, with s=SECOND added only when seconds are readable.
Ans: h=12 m=4
